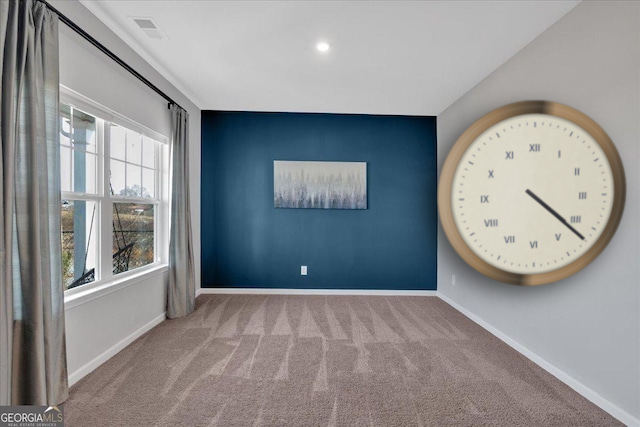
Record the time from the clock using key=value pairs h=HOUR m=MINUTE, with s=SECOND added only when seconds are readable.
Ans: h=4 m=22
